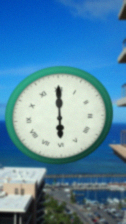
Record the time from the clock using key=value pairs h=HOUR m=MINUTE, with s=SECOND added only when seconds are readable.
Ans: h=6 m=0
